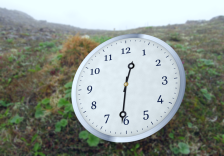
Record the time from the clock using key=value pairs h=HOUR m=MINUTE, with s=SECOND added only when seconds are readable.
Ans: h=12 m=31
